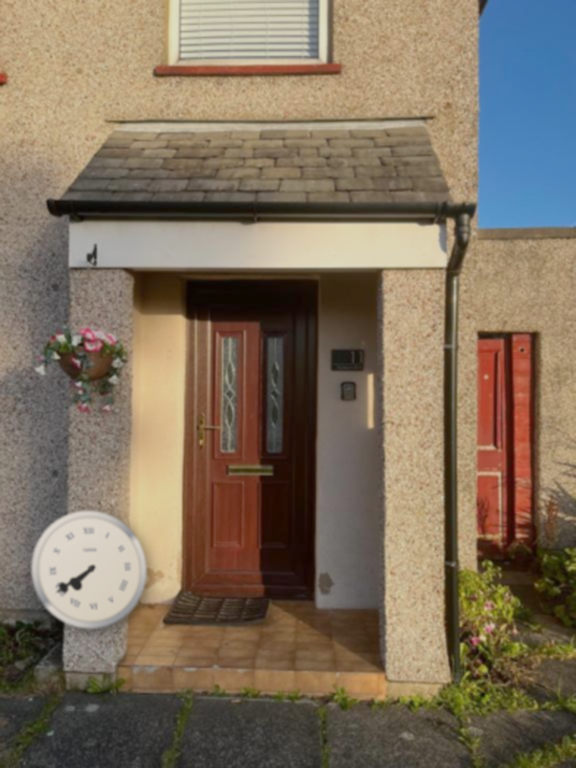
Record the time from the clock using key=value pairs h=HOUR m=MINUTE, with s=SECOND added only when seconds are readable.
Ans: h=7 m=40
